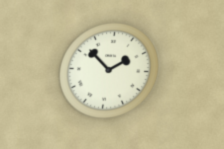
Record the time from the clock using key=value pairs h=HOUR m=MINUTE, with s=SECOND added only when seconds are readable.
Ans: h=1 m=52
